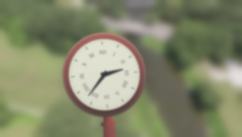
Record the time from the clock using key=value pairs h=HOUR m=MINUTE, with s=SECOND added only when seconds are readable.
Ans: h=2 m=37
